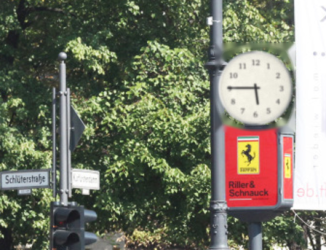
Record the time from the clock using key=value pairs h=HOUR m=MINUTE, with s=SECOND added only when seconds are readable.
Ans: h=5 m=45
